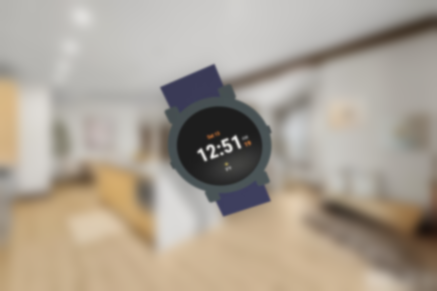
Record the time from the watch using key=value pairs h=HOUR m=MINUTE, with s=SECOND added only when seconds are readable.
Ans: h=12 m=51
